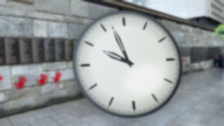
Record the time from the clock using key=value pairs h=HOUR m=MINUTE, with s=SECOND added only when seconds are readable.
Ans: h=9 m=57
